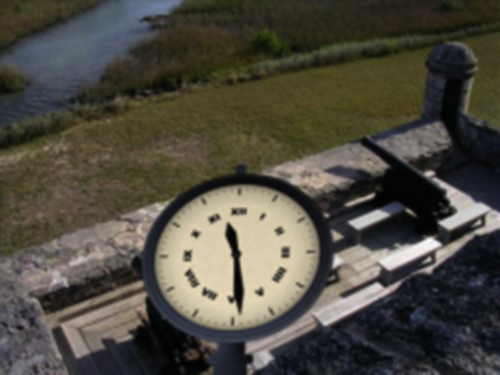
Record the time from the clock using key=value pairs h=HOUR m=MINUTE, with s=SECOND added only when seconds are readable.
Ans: h=11 m=29
